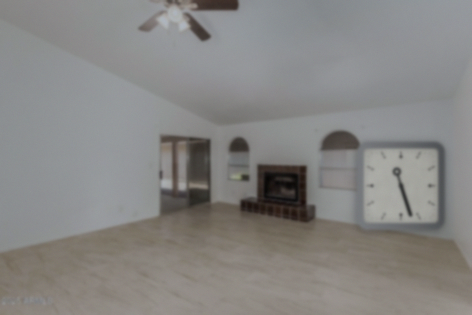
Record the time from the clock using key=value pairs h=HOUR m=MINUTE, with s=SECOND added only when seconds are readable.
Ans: h=11 m=27
